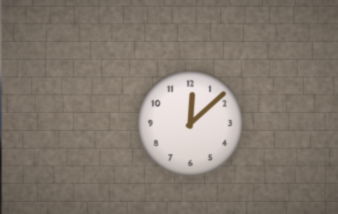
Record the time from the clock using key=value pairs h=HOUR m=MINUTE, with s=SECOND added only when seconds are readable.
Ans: h=12 m=8
